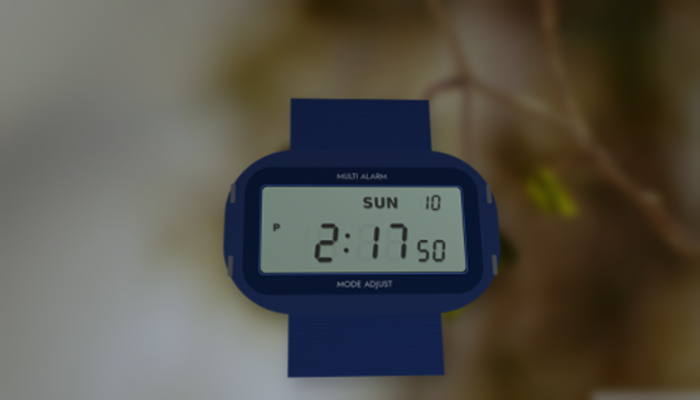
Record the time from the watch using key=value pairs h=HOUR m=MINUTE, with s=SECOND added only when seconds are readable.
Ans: h=2 m=17 s=50
